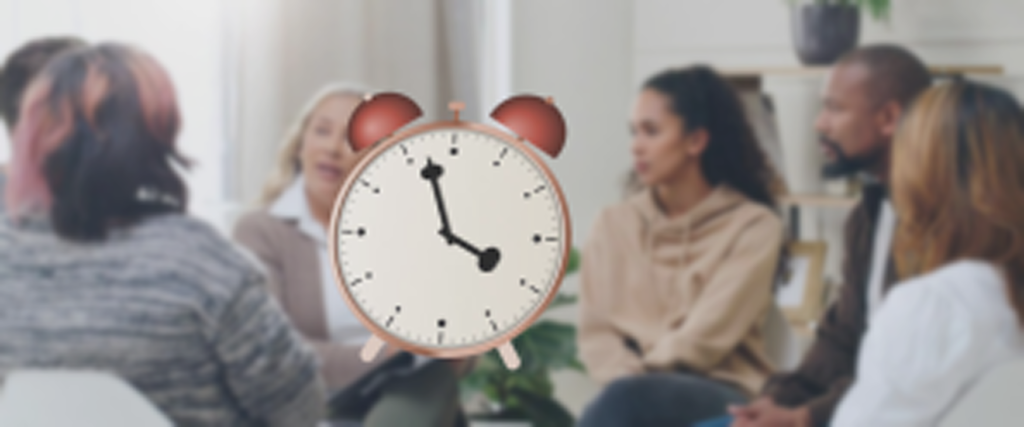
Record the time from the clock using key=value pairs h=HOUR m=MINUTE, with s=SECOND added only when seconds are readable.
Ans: h=3 m=57
